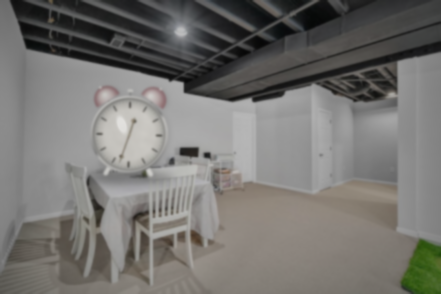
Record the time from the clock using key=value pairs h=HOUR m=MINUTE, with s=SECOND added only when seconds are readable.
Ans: h=12 m=33
